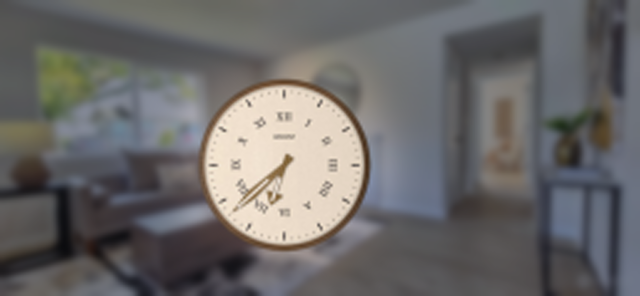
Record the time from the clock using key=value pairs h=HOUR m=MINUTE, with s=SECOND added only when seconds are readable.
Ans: h=6 m=38
